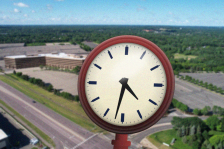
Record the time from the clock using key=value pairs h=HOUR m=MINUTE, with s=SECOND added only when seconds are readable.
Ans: h=4 m=32
